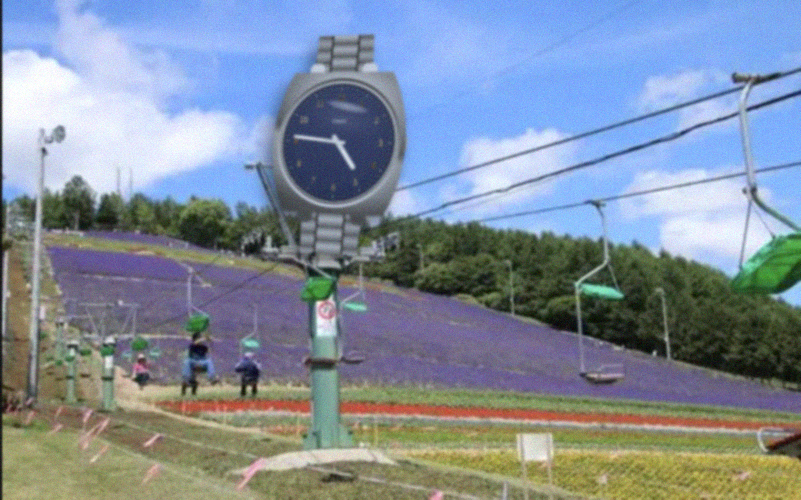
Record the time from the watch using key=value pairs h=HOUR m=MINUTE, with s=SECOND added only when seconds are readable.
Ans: h=4 m=46
